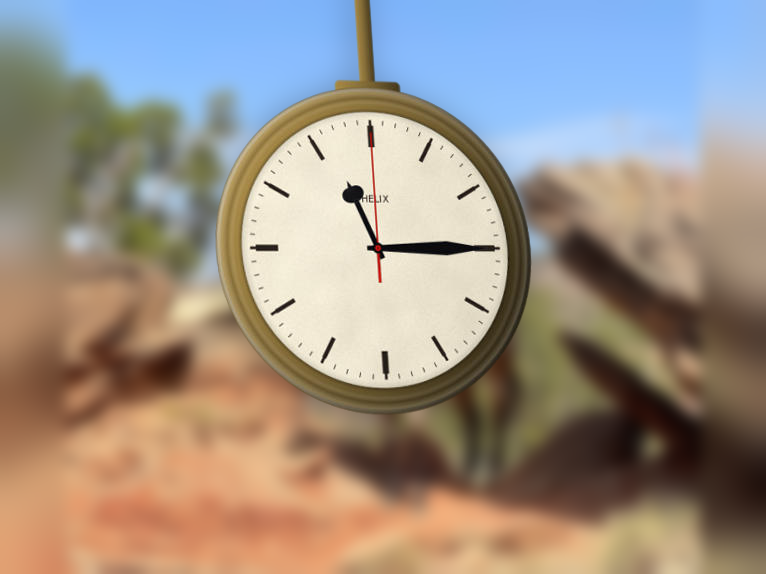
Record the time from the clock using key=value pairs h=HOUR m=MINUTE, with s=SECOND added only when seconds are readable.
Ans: h=11 m=15 s=0
